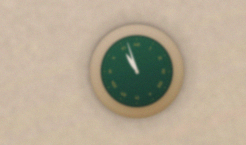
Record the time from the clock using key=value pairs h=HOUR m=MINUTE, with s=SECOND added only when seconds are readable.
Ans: h=10 m=57
